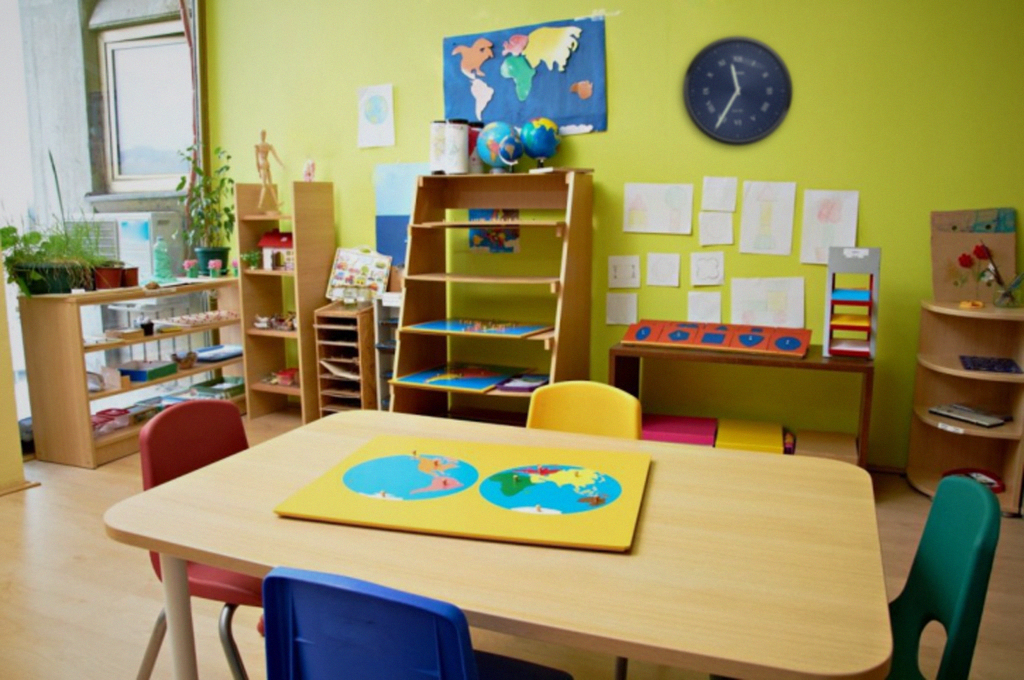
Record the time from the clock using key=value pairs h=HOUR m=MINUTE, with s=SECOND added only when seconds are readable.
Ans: h=11 m=35
